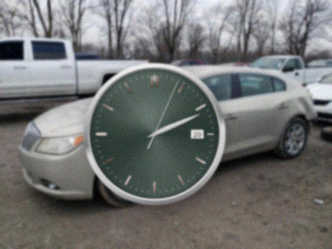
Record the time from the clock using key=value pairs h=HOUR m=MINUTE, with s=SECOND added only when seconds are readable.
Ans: h=2 m=11 s=4
